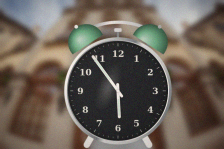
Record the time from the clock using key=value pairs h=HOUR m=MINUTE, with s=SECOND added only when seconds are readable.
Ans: h=5 m=54
